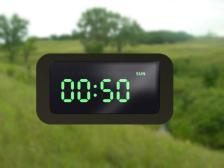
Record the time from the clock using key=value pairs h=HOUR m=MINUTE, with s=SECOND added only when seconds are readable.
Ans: h=0 m=50
